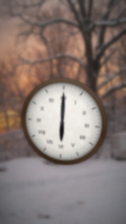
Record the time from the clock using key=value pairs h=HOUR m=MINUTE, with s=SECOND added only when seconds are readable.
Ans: h=6 m=0
